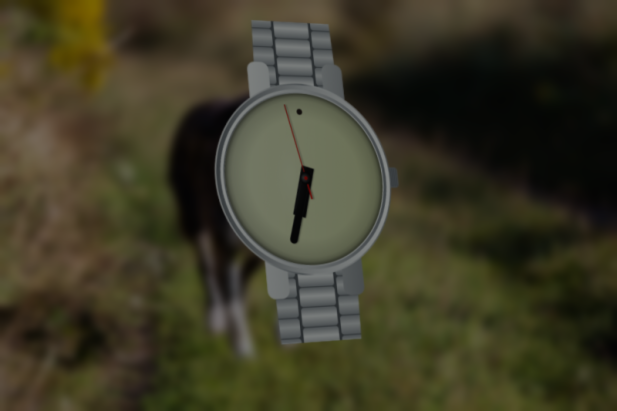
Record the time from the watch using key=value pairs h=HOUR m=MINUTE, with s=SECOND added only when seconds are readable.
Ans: h=6 m=32 s=58
